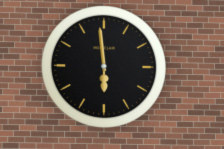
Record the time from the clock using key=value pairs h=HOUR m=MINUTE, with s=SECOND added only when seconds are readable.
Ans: h=5 m=59
